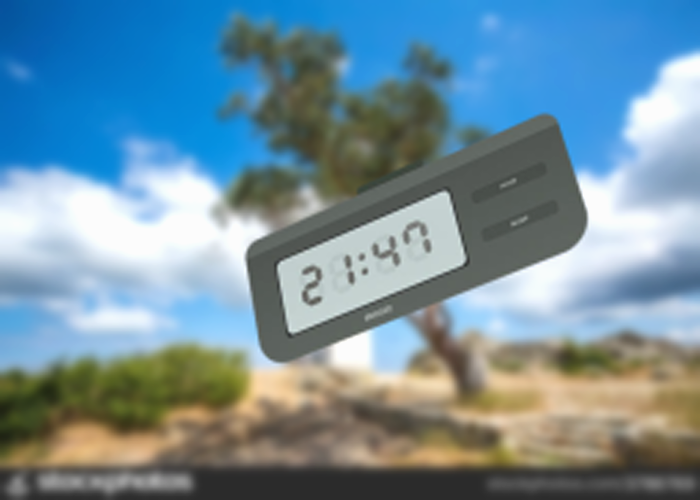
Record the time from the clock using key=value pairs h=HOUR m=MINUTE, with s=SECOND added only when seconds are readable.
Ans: h=21 m=47
